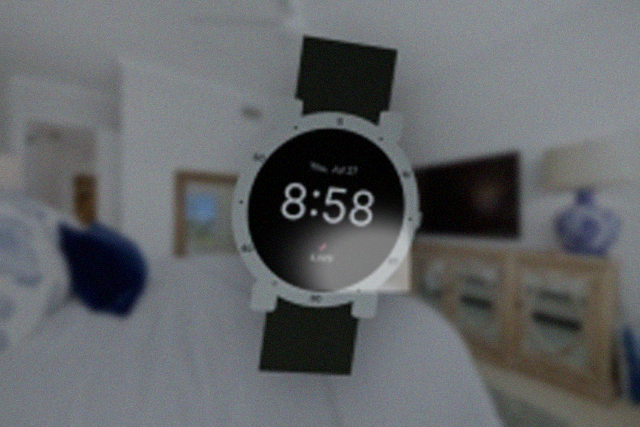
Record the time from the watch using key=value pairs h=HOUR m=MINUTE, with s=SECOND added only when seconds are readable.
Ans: h=8 m=58
